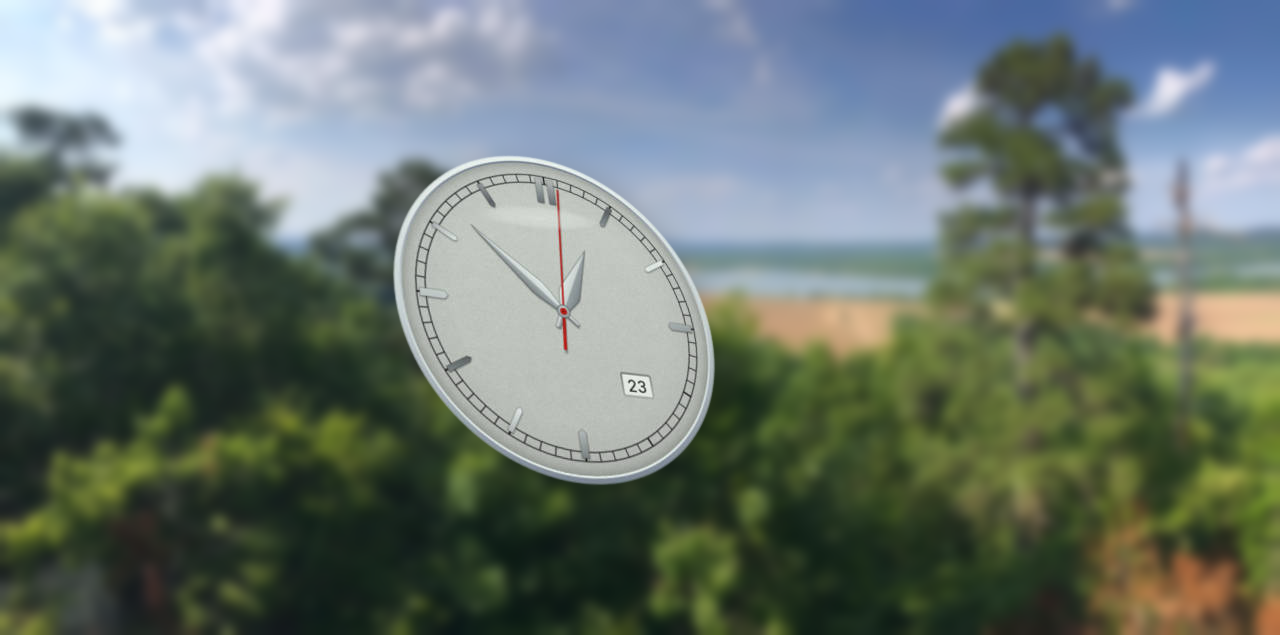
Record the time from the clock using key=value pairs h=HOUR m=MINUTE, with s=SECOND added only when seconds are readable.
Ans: h=12 m=52 s=1
